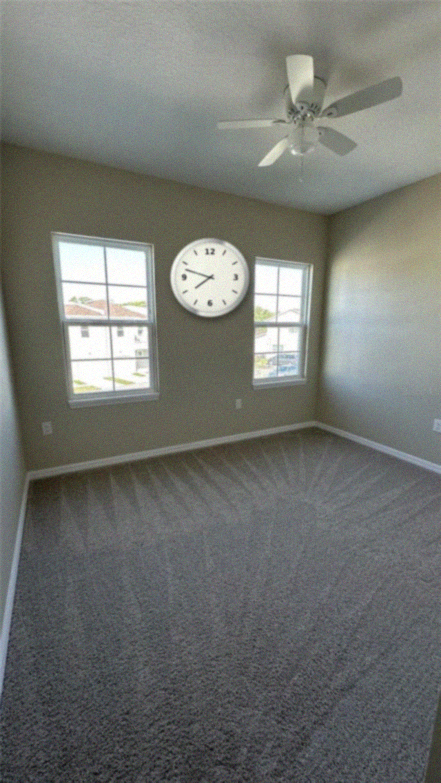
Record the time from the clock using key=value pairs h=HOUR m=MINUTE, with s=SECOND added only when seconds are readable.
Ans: h=7 m=48
